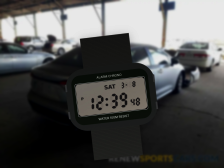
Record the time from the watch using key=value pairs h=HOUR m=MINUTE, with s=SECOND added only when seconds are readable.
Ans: h=12 m=39 s=48
